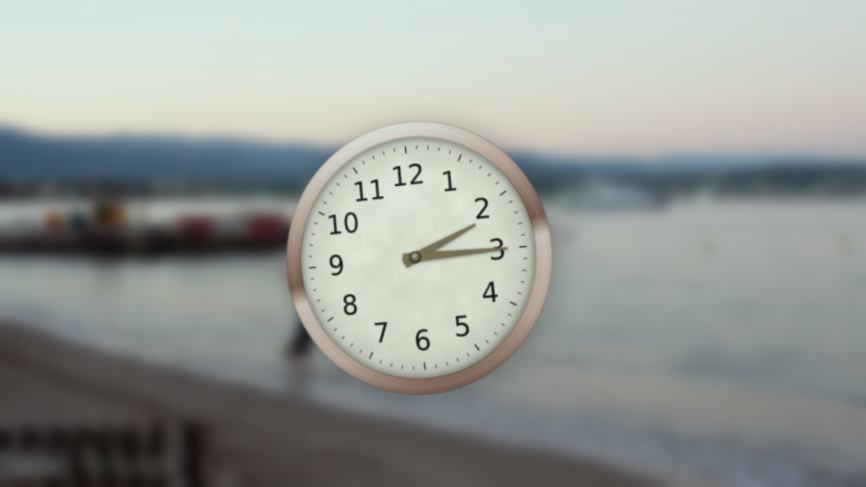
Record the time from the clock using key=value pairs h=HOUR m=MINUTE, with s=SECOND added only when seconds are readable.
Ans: h=2 m=15
